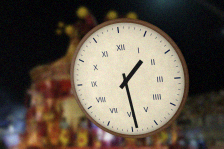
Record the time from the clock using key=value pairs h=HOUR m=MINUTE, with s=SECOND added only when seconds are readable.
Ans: h=1 m=29
